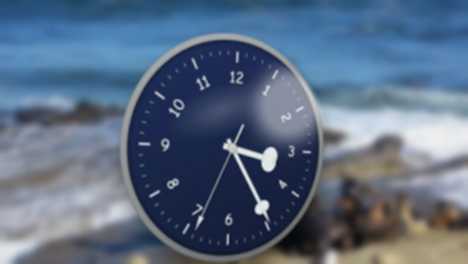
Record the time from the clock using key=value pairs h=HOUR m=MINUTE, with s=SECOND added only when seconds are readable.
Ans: h=3 m=24 s=34
